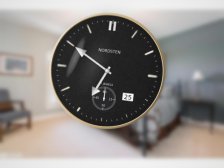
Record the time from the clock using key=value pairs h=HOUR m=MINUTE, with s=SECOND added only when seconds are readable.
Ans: h=6 m=50
